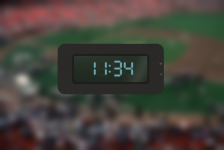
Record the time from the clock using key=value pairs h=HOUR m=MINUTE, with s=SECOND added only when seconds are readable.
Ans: h=11 m=34
